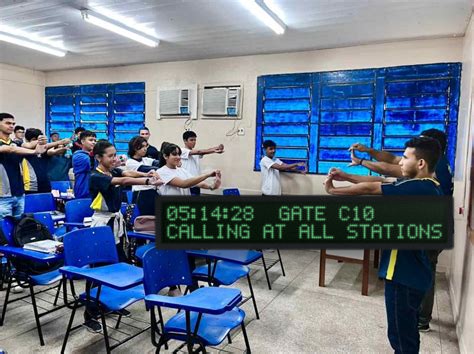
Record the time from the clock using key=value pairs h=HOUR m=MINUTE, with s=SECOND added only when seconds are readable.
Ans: h=5 m=14 s=28
